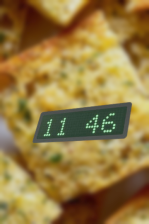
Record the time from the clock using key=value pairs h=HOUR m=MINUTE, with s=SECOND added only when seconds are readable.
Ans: h=11 m=46
